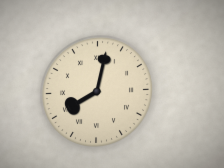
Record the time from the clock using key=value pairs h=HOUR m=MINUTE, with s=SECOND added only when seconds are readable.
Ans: h=8 m=2
